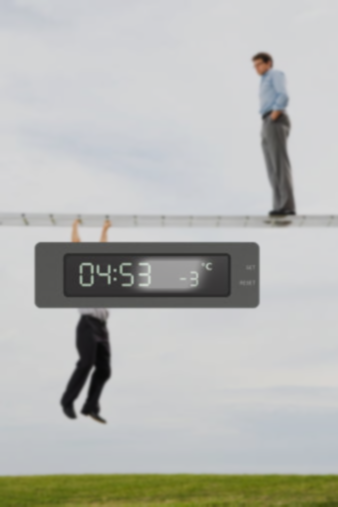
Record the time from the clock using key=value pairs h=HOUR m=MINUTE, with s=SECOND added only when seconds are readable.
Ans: h=4 m=53
